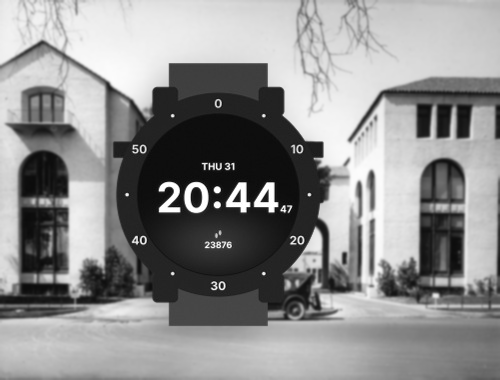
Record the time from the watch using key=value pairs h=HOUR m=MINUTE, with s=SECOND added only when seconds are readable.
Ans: h=20 m=44 s=47
